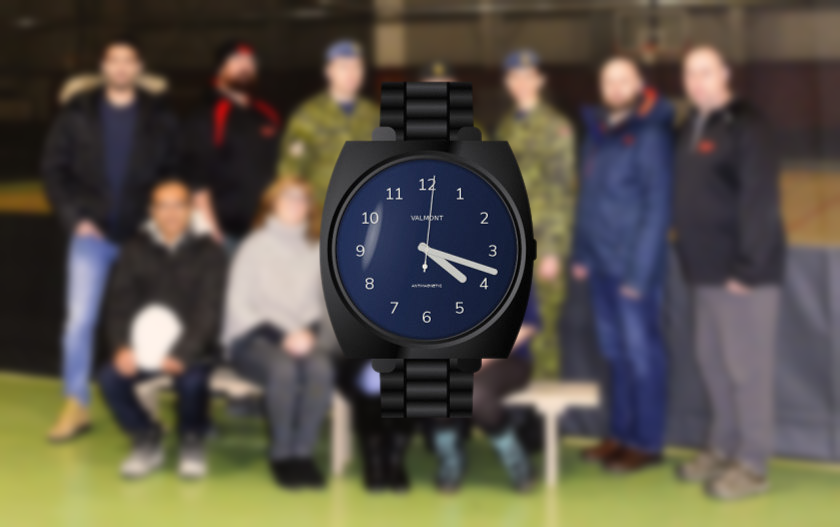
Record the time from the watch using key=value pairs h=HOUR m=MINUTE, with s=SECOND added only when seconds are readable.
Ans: h=4 m=18 s=1
